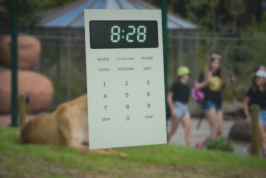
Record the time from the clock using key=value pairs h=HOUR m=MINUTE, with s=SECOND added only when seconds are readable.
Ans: h=8 m=28
